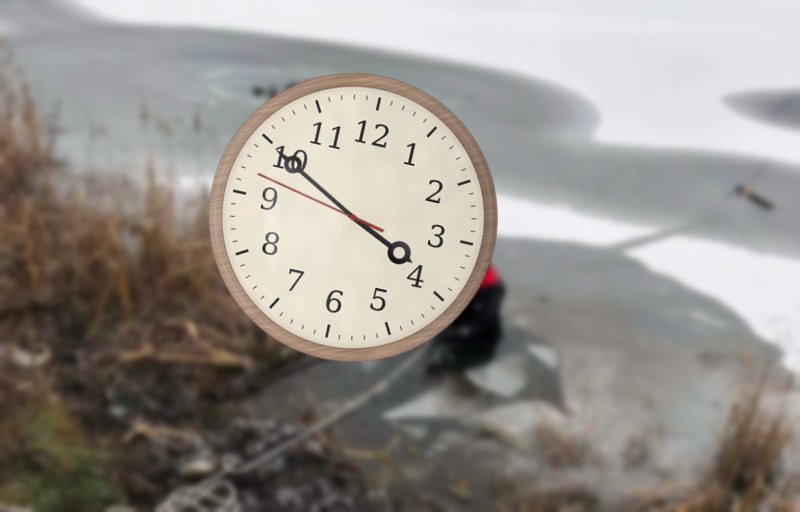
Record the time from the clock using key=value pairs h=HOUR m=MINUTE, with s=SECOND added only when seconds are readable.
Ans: h=3 m=49 s=47
